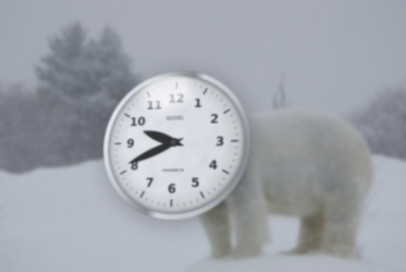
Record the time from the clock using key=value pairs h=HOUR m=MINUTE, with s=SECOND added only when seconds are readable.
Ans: h=9 m=41
